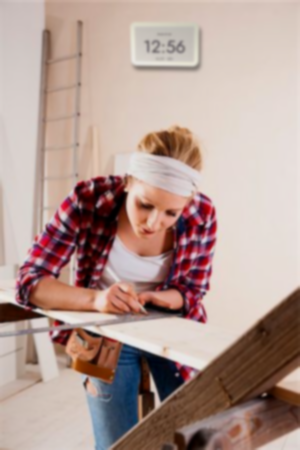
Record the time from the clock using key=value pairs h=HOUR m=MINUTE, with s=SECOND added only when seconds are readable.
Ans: h=12 m=56
